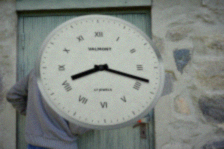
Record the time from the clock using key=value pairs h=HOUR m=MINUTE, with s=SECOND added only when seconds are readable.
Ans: h=8 m=18
